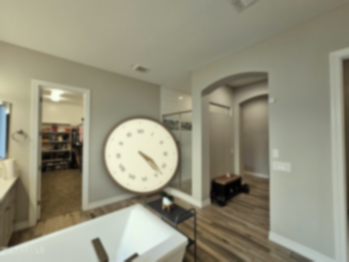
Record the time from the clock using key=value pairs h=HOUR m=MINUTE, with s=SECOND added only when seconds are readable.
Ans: h=4 m=23
